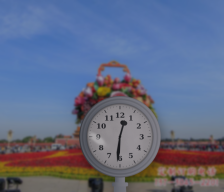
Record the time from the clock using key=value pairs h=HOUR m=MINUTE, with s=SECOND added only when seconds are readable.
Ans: h=12 m=31
